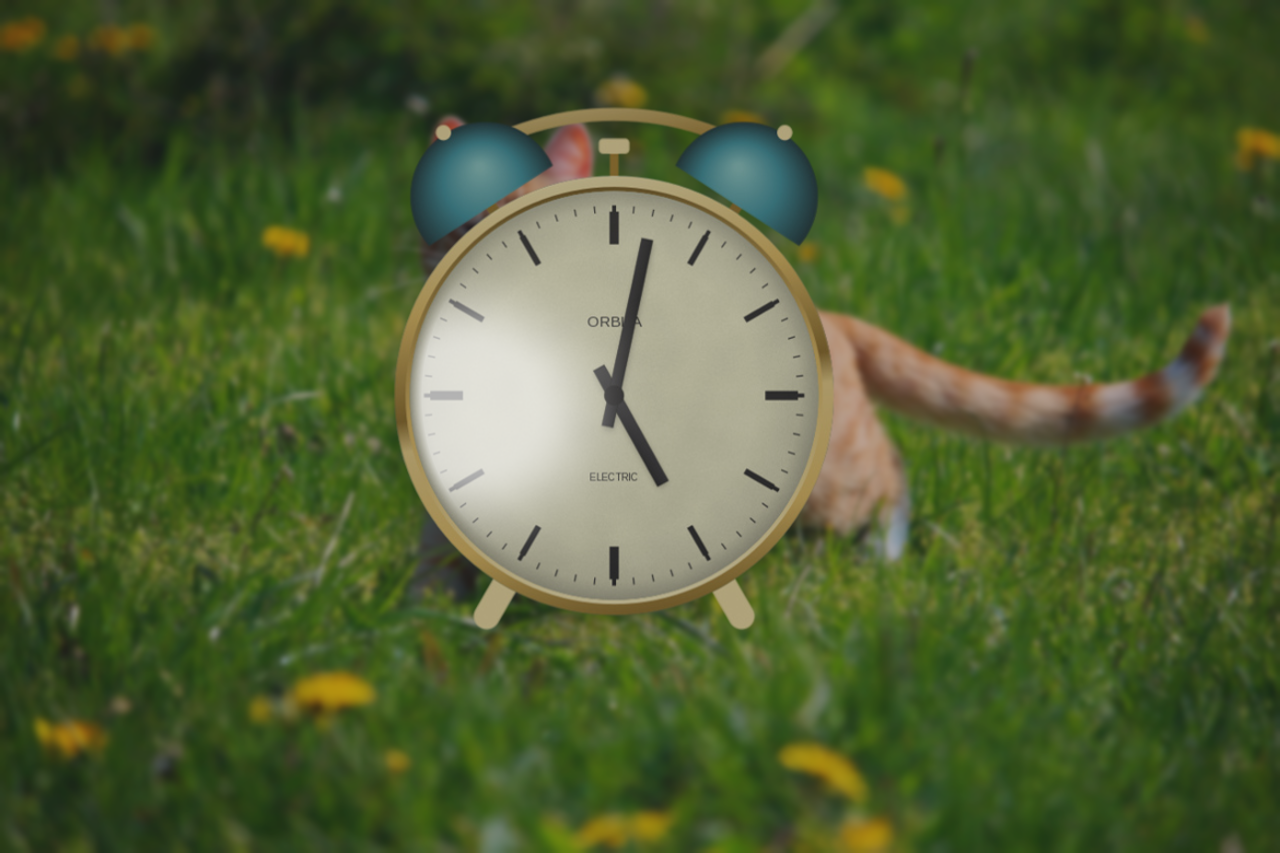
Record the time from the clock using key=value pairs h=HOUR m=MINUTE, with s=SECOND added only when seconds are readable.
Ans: h=5 m=2
